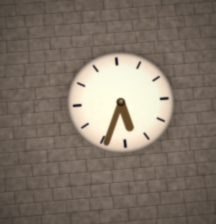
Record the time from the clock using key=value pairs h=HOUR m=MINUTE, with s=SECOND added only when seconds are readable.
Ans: h=5 m=34
